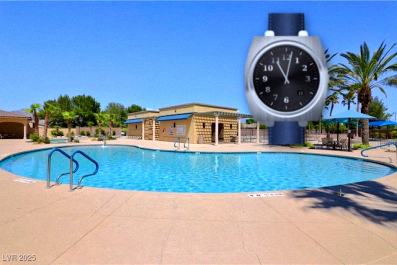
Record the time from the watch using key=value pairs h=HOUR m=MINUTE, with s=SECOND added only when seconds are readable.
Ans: h=11 m=2
